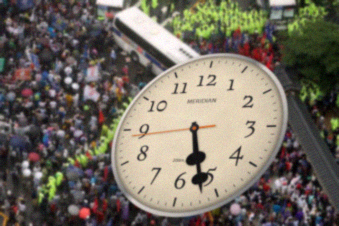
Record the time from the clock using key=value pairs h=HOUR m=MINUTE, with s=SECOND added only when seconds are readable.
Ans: h=5 m=26 s=44
